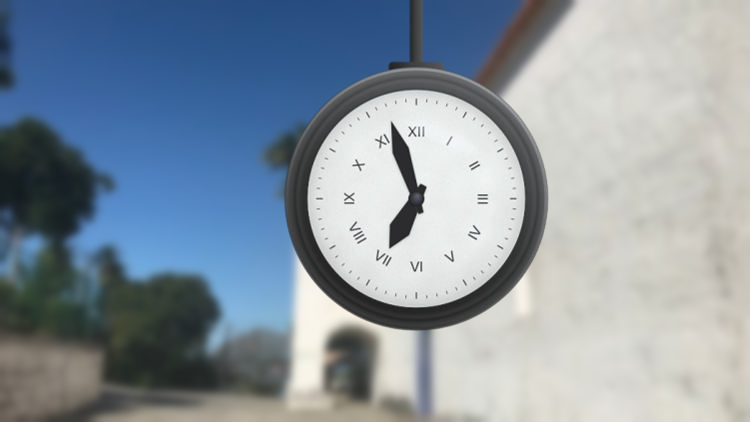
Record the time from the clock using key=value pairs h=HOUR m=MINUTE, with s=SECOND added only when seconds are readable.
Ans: h=6 m=57
